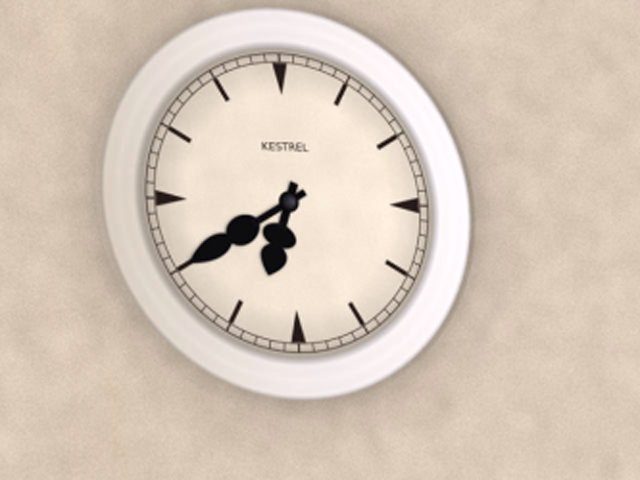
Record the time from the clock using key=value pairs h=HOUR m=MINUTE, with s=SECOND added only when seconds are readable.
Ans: h=6 m=40
